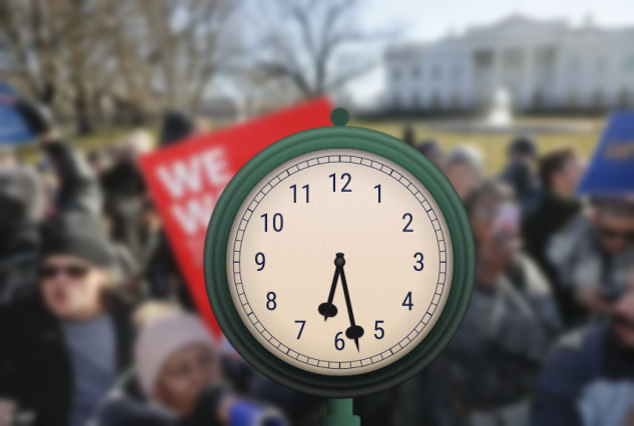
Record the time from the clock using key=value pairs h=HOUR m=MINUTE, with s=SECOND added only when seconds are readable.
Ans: h=6 m=28
